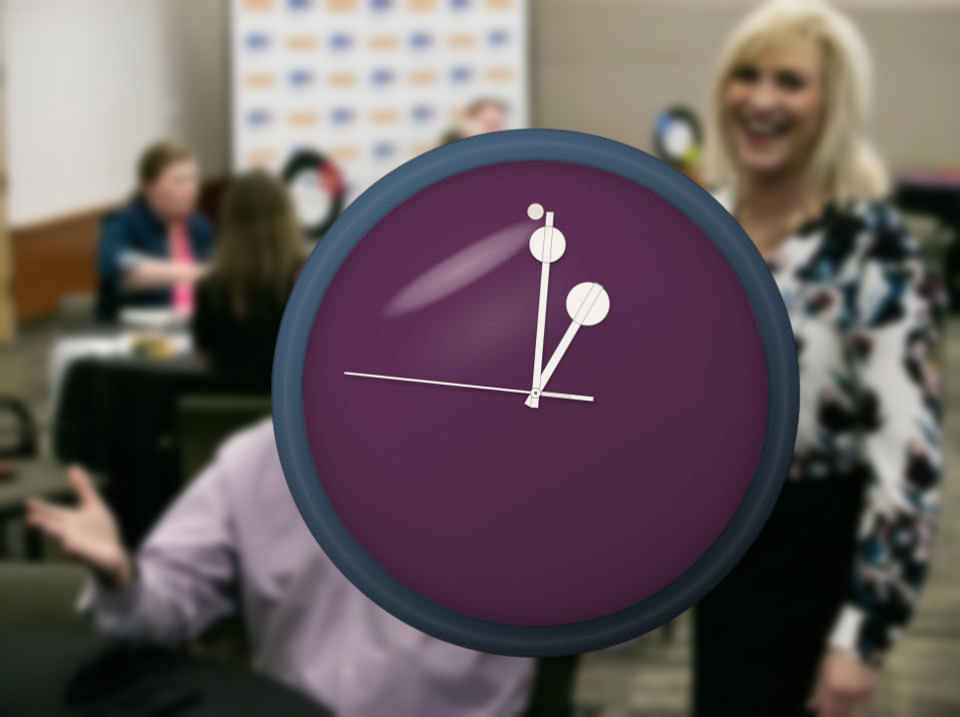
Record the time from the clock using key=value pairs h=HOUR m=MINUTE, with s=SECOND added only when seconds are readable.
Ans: h=1 m=0 s=46
